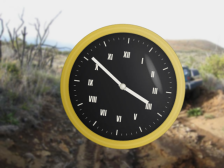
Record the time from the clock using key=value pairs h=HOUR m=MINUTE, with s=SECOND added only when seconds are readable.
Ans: h=3 m=51
